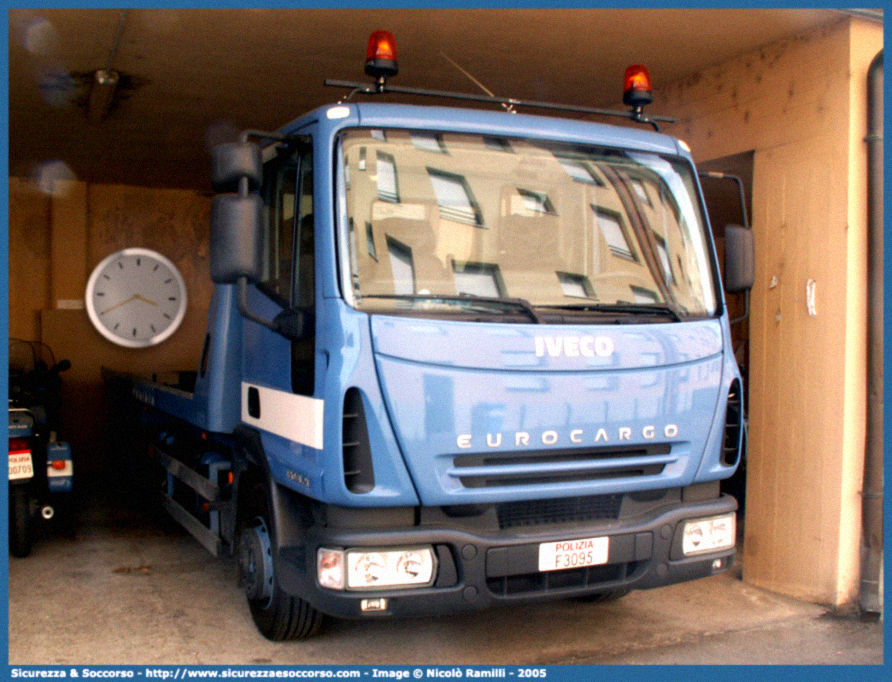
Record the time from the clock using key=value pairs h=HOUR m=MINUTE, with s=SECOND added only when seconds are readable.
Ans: h=3 m=40
